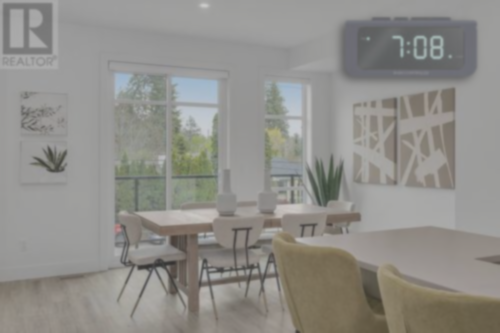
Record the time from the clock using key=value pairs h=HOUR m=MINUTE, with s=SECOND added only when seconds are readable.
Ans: h=7 m=8
